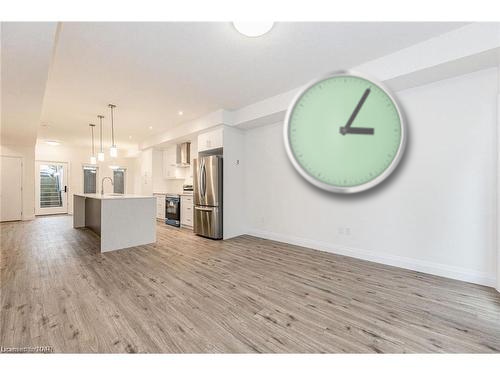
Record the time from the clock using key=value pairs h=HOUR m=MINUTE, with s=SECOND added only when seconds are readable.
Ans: h=3 m=5
